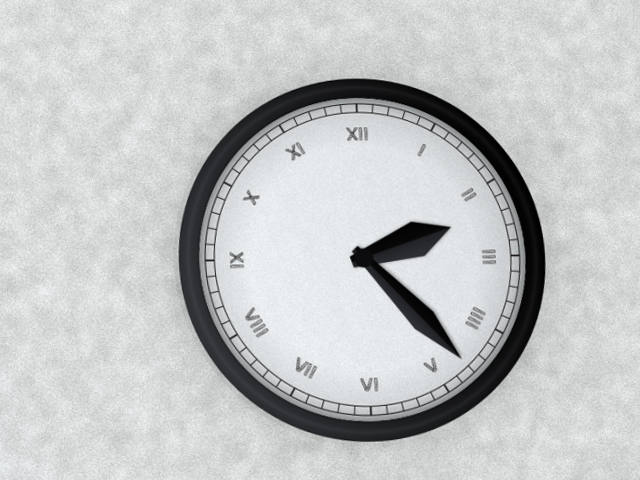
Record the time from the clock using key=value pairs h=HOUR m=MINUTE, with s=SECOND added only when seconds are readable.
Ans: h=2 m=23
